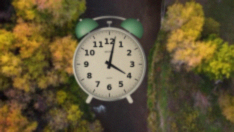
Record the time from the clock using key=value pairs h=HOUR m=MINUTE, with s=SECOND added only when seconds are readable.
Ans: h=4 m=2
